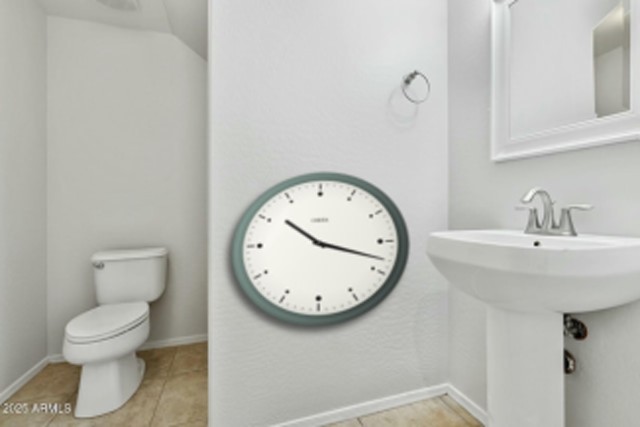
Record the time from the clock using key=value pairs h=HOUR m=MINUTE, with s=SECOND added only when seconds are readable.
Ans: h=10 m=18
